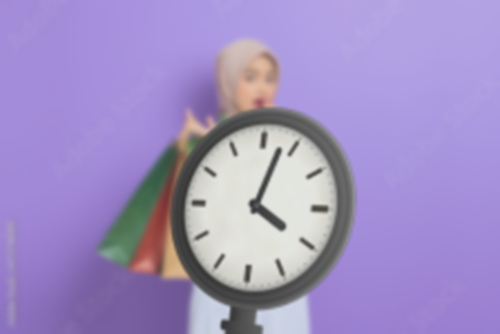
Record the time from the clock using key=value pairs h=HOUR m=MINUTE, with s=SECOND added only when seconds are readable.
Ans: h=4 m=3
